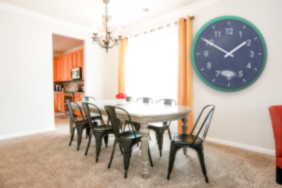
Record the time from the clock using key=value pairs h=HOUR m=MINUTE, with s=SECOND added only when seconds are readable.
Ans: h=1 m=50
